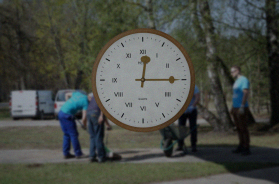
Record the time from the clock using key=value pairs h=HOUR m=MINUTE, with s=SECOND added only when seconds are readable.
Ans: h=12 m=15
